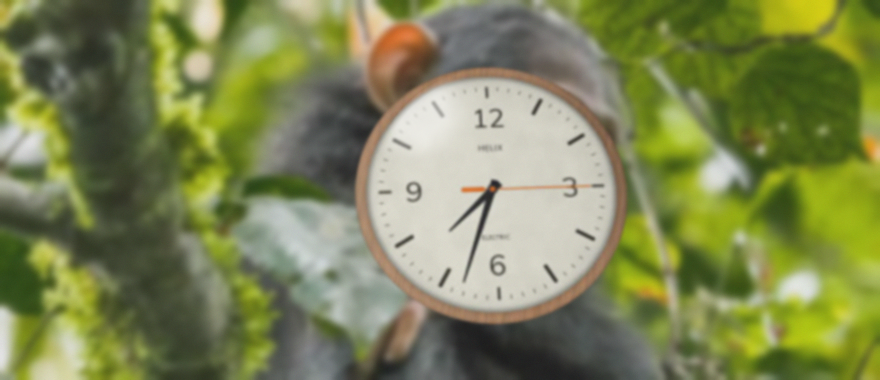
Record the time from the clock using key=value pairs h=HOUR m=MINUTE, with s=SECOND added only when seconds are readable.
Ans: h=7 m=33 s=15
